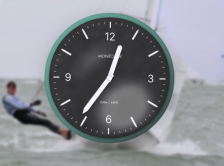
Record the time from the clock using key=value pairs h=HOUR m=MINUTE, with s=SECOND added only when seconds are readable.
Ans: h=12 m=36
